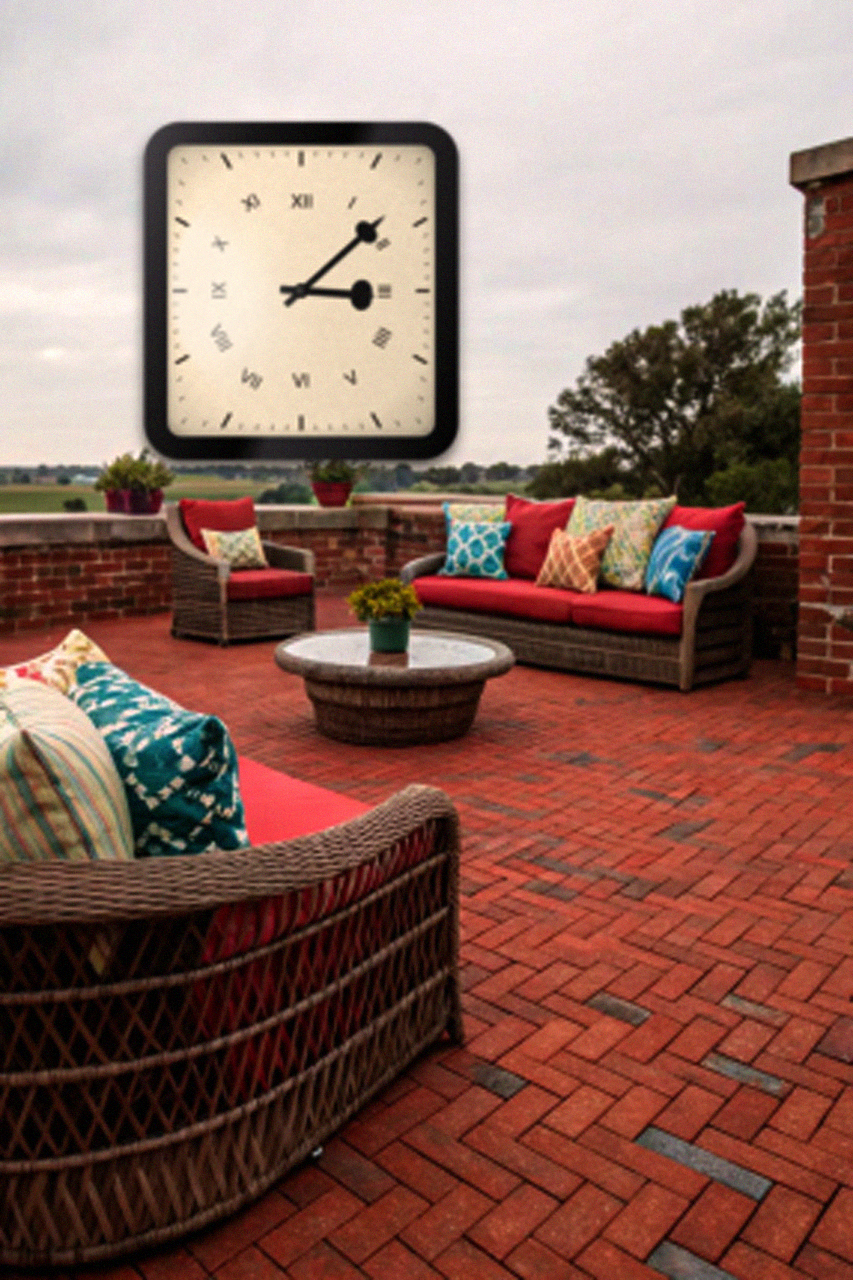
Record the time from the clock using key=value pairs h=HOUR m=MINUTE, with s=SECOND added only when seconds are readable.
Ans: h=3 m=8
